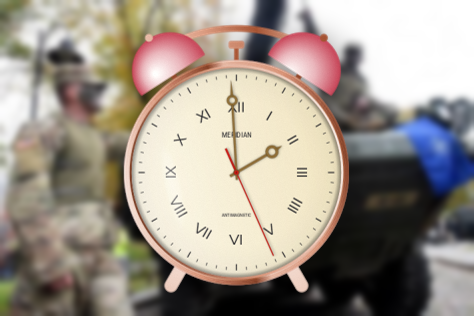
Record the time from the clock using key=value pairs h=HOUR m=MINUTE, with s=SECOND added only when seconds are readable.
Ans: h=1 m=59 s=26
